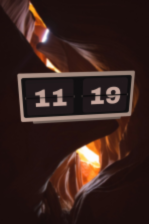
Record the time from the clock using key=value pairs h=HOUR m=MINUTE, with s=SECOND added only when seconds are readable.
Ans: h=11 m=19
